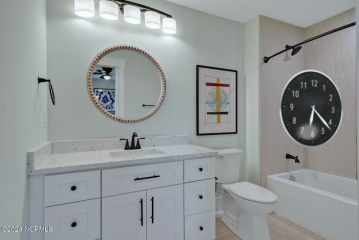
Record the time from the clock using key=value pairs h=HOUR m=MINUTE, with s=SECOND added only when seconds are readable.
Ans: h=6 m=22
